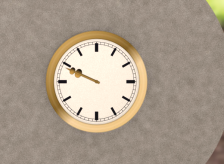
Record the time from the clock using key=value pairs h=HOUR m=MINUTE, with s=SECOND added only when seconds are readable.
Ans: h=9 m=49
